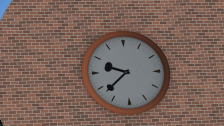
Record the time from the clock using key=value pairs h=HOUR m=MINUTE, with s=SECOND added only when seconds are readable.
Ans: h=9 m=38
